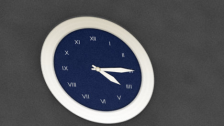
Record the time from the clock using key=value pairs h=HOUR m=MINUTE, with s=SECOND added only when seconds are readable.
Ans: h=4 m=15
